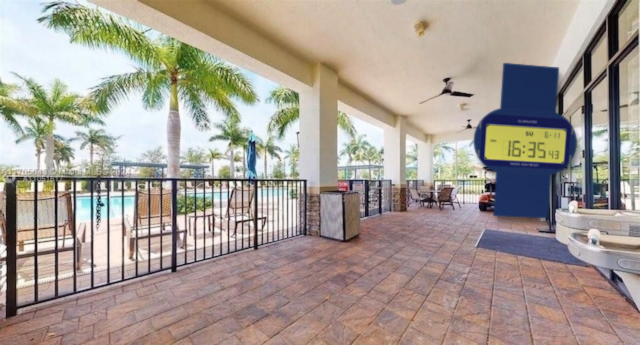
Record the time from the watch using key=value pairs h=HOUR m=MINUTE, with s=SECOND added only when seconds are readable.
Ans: h=16 m=35
